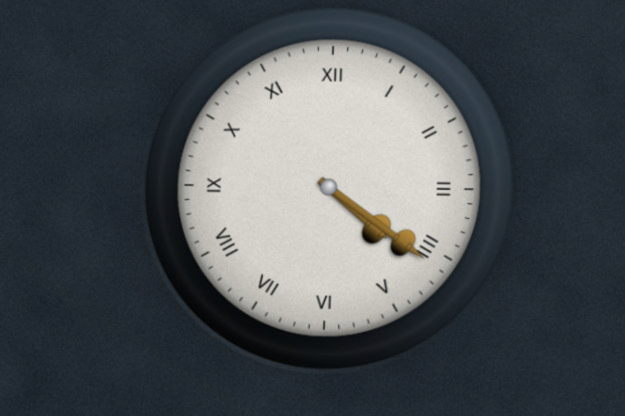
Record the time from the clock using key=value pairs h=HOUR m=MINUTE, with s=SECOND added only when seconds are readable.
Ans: h=4 m=21
